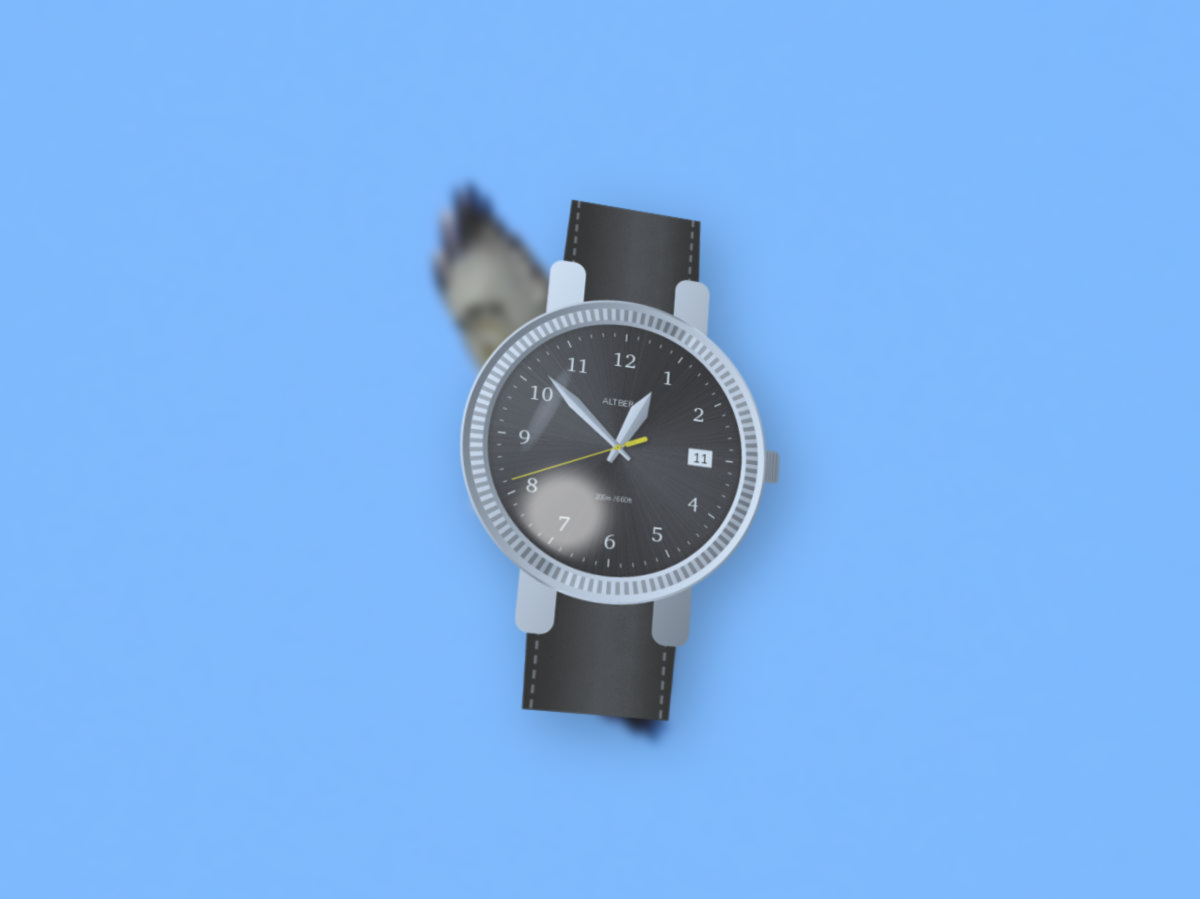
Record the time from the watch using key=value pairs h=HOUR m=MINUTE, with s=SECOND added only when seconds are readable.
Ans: h=12 m=51 s=41
